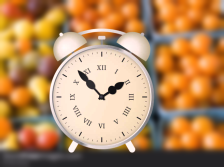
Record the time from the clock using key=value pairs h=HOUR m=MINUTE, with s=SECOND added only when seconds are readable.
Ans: h=1 m=53
